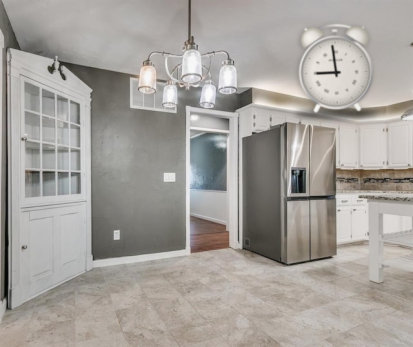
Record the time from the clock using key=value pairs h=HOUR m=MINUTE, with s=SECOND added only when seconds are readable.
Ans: h=8 m=59
